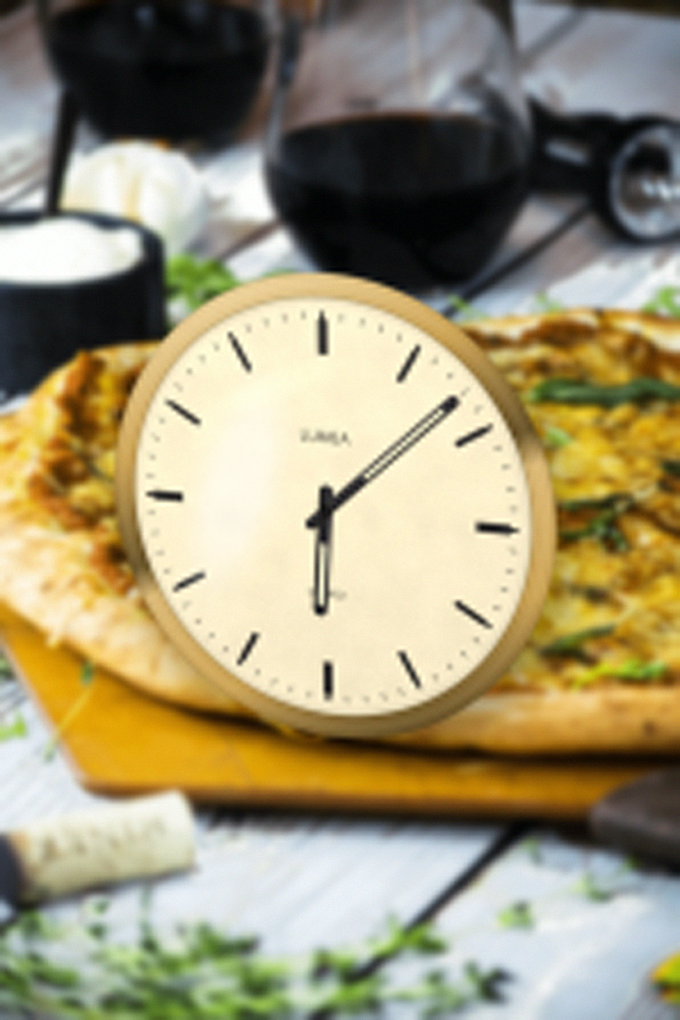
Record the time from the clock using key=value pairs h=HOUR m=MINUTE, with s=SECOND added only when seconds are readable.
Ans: h=6 m=8
